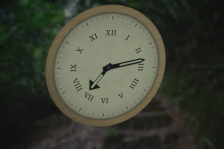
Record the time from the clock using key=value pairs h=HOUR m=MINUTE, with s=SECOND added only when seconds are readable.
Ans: h=7 m=13
